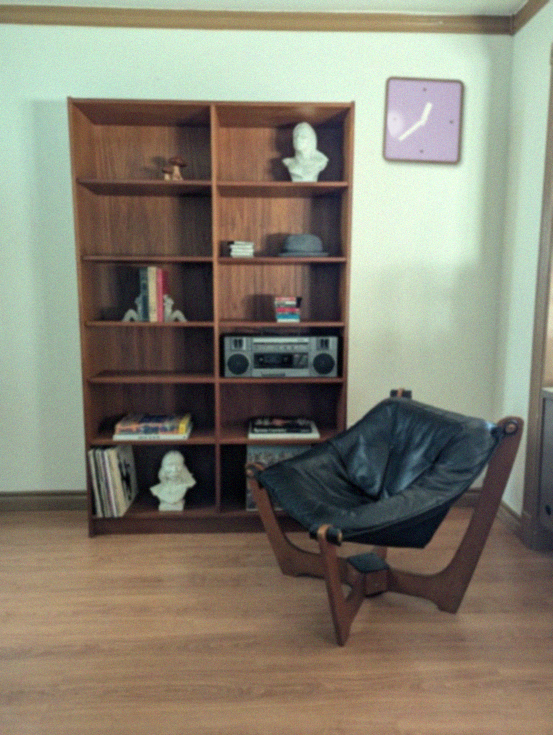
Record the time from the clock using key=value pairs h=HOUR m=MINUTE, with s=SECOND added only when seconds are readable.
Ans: h=12 m=38
